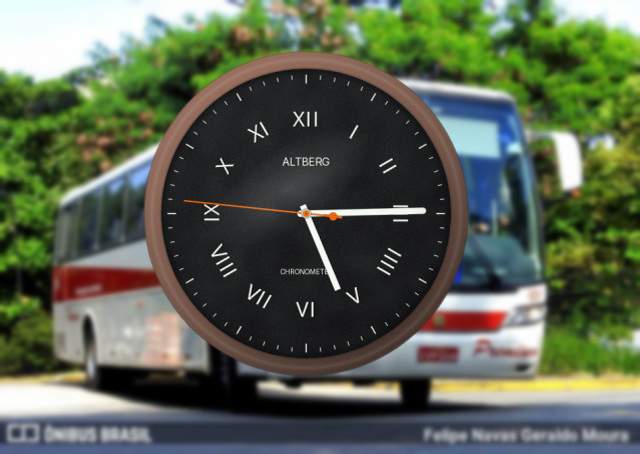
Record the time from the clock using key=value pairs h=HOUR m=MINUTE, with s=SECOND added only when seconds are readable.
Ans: h=5 m=14 s=46
